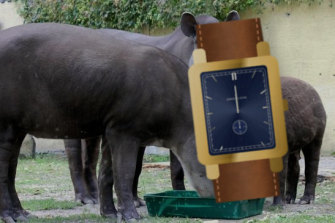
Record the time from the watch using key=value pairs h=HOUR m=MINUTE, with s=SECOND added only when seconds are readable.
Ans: h=12 m=0
